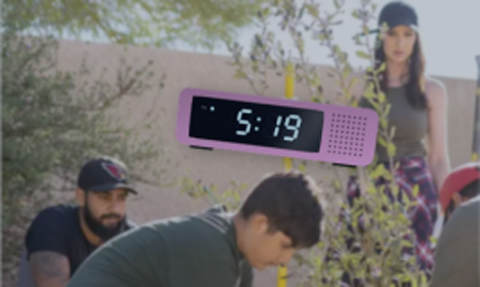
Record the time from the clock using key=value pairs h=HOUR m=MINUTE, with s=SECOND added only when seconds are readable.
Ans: h=5 m=19
